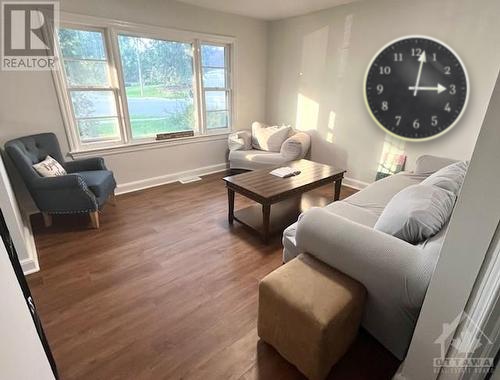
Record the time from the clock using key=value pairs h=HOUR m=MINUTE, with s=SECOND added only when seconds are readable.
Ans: h=3 m=2
